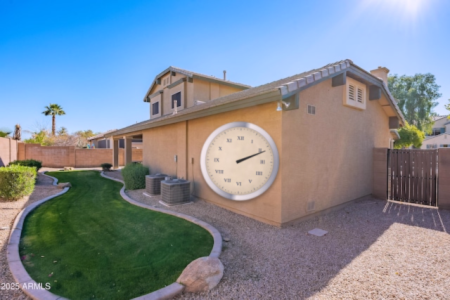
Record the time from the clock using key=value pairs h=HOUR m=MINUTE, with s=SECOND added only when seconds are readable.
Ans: h=2 m=11
